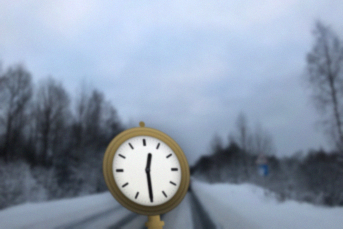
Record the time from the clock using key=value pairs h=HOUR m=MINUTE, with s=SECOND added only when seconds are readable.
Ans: h=12 m=30
